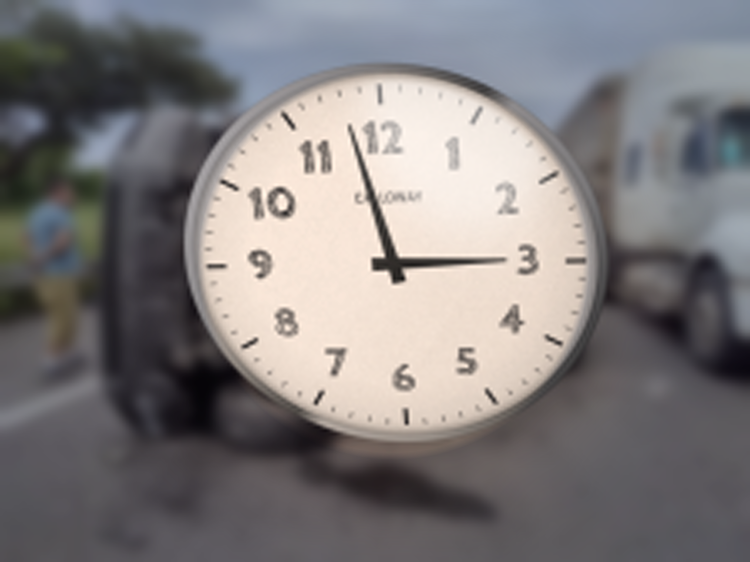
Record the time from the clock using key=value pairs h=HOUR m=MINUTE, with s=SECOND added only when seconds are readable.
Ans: h=2 m=58
